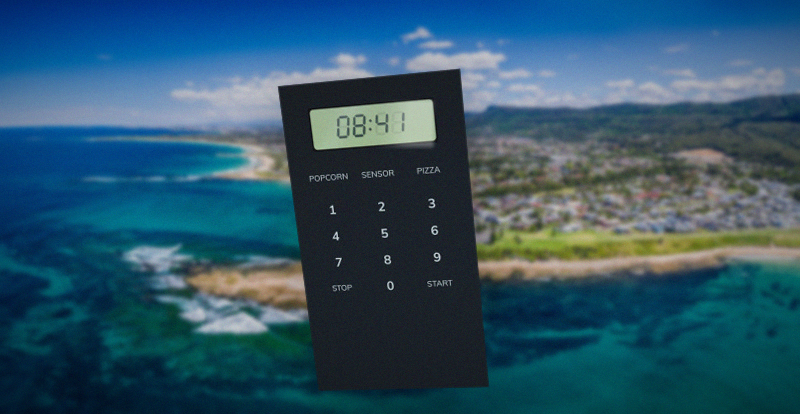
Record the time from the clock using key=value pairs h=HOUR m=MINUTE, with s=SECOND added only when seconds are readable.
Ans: h=8 m=41
